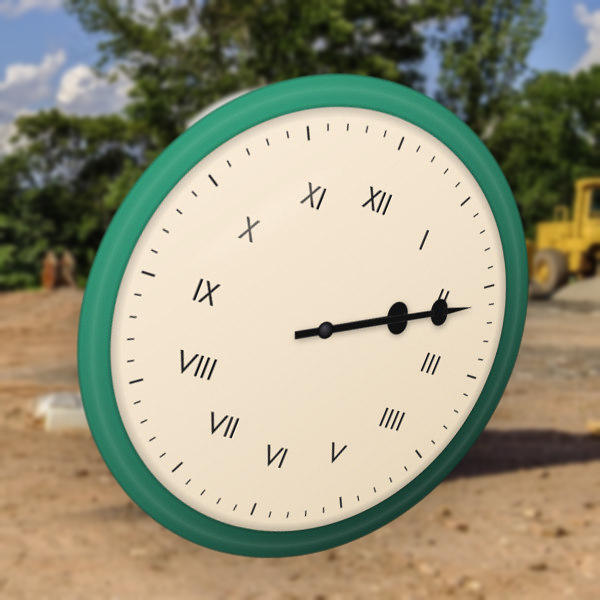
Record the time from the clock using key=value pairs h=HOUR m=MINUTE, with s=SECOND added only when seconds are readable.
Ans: h=2 m=11
